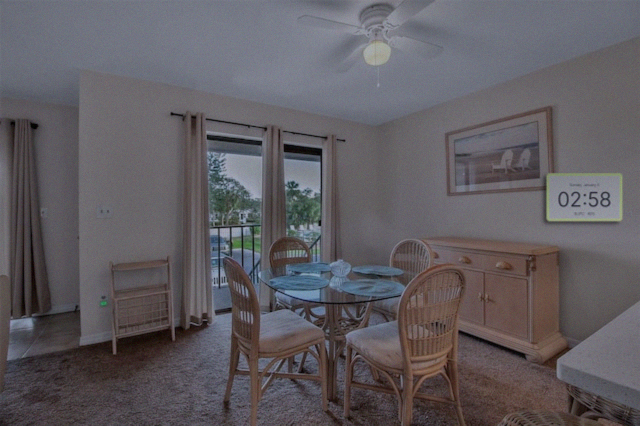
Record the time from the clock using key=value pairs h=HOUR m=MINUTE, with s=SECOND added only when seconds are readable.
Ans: h=2 m=58
